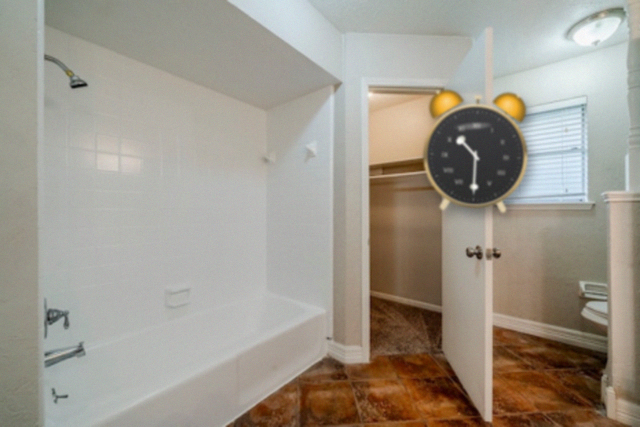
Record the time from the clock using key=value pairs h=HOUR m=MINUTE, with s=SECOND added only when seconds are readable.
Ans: h=10 m=30
